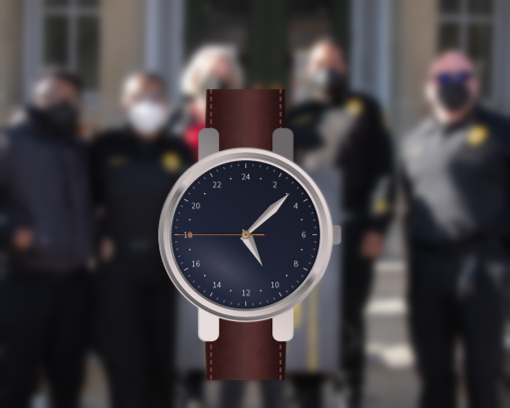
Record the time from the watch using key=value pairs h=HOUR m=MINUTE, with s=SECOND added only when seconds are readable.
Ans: h=10 m=7 s=45
